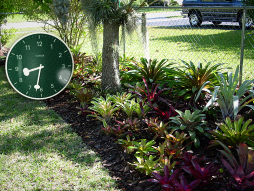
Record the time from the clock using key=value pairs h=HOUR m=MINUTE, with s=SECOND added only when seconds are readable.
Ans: h=8 m=32
